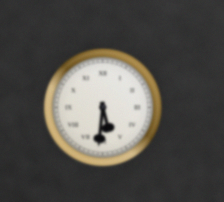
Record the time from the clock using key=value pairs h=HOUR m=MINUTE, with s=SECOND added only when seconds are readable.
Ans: h=5 m=31
